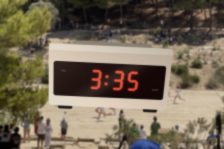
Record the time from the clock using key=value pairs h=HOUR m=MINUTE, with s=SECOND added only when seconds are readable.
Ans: h=3 m=35
